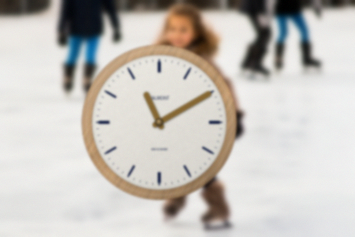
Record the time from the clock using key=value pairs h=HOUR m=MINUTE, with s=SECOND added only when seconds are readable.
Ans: h=11 m=10
